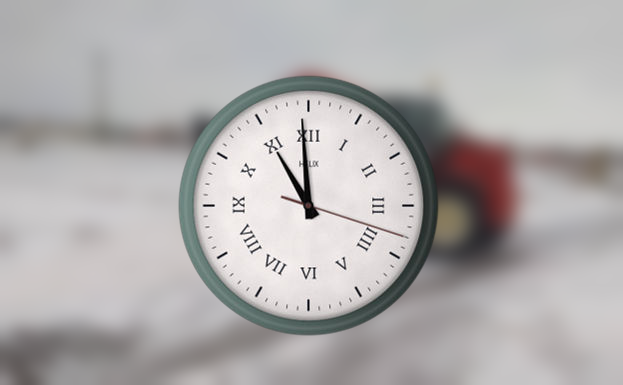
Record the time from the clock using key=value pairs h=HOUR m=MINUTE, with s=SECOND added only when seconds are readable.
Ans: h=10 m=59 s=18
